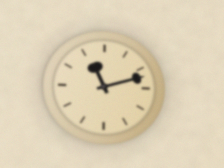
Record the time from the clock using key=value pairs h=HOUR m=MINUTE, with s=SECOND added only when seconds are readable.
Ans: h=11 m=12
